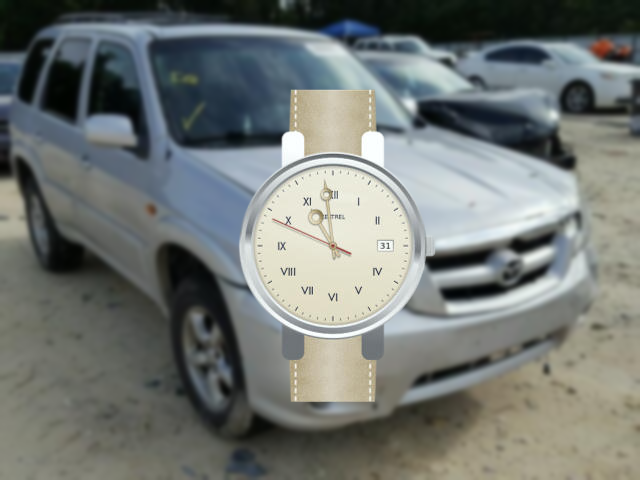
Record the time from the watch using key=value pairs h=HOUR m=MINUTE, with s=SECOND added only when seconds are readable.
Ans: h=10 m=58 s=49
